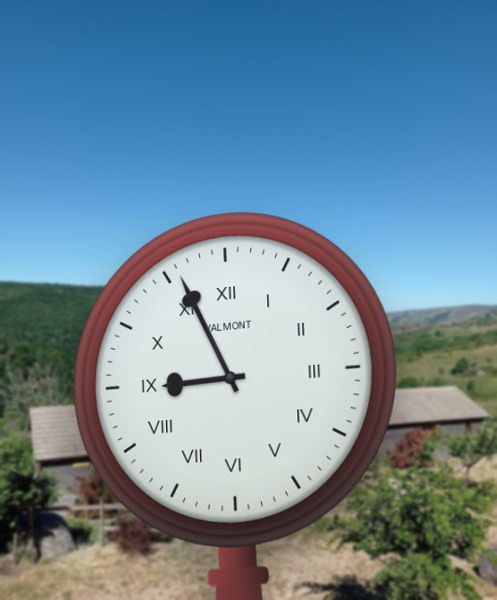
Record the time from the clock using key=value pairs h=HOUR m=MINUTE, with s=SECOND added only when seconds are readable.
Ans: h=8 m=56
